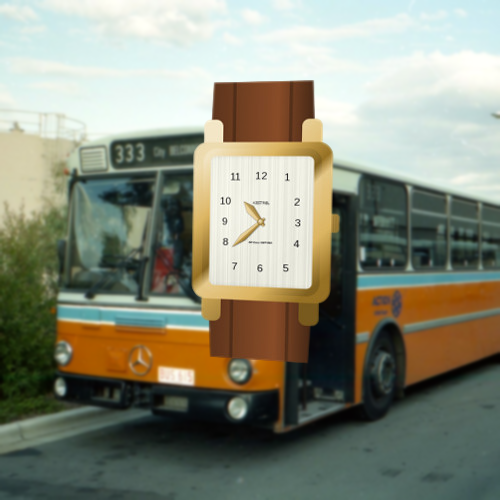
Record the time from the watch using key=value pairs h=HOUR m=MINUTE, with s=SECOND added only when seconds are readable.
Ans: h=10 m=38
